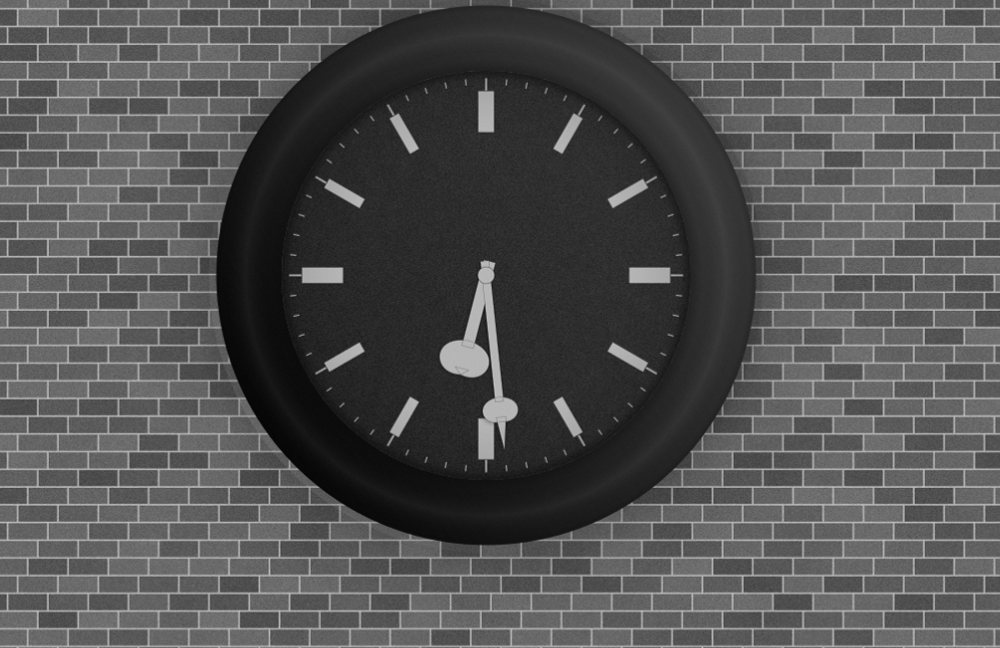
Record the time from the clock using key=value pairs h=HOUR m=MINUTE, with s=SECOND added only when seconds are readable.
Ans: h=6 m=29
